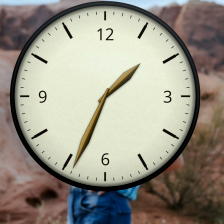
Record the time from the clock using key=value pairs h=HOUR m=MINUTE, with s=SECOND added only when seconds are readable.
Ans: h=1 m=34
